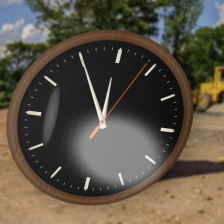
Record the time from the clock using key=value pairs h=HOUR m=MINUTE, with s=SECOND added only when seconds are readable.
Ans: h=11 m=55 s=4
